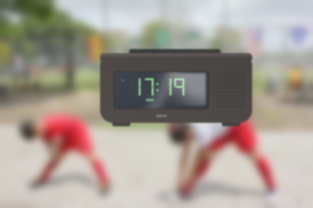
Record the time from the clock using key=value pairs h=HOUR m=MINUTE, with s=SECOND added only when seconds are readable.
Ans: h=17 m=19
